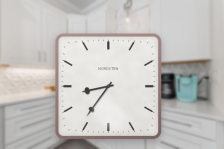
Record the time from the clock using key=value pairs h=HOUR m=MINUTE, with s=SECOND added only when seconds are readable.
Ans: h=8 m=36
